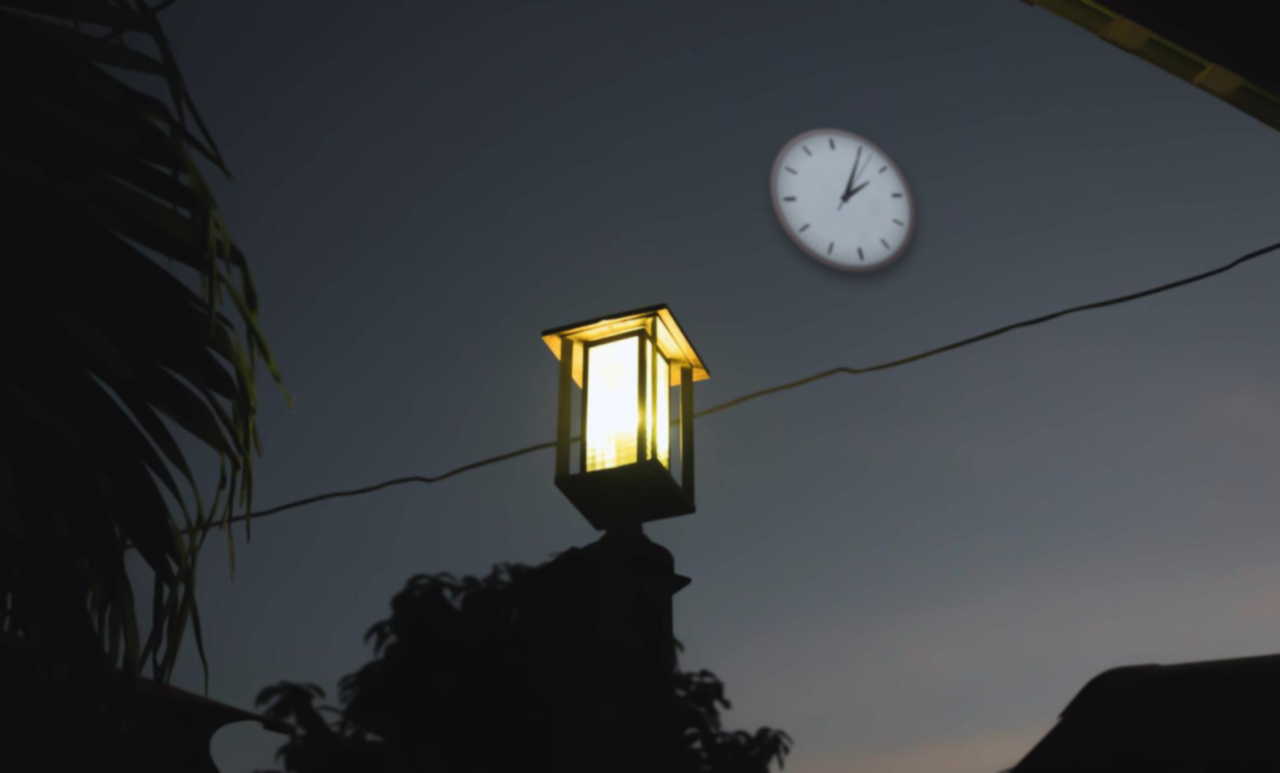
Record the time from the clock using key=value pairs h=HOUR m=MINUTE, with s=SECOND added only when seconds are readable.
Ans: h=2 m=5 s=7
